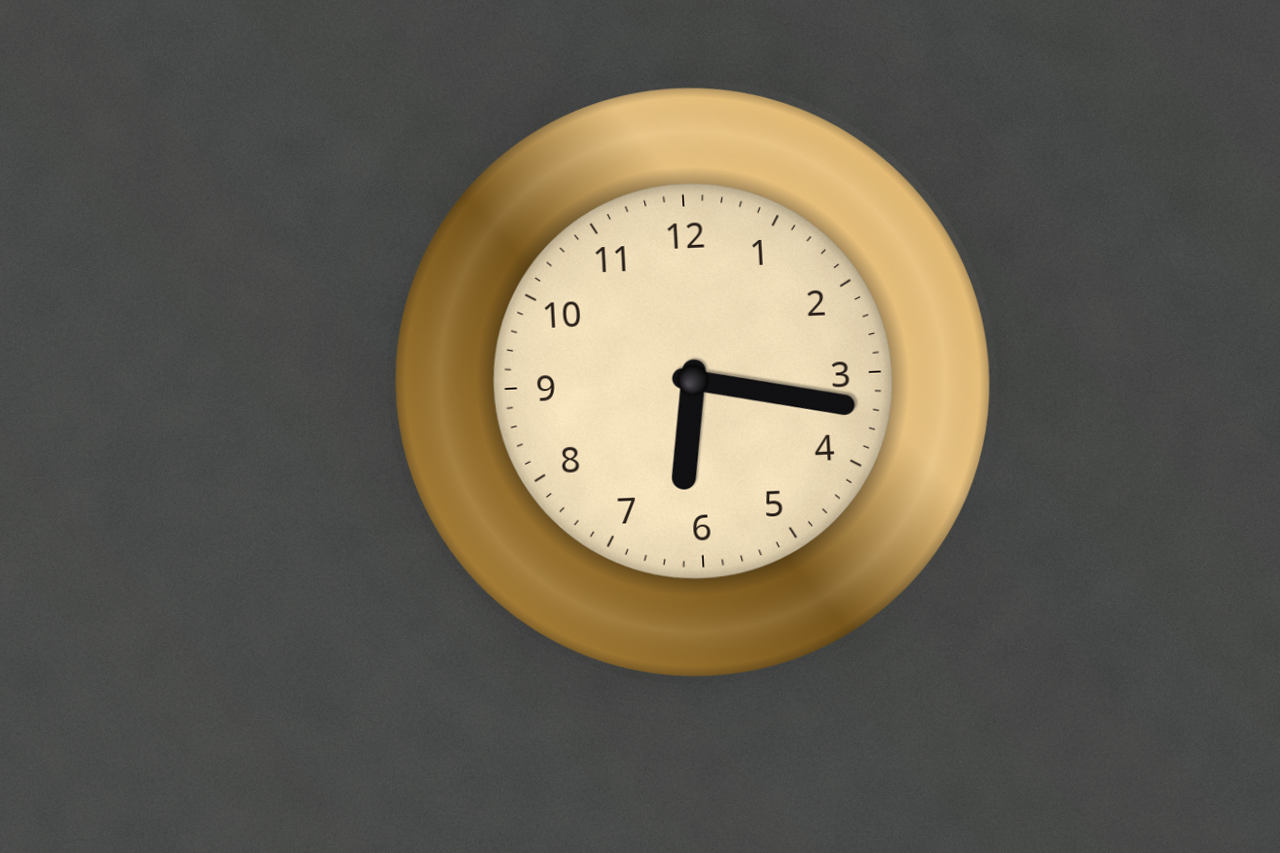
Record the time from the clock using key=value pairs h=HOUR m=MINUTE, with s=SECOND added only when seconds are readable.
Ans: h=6 m=17
